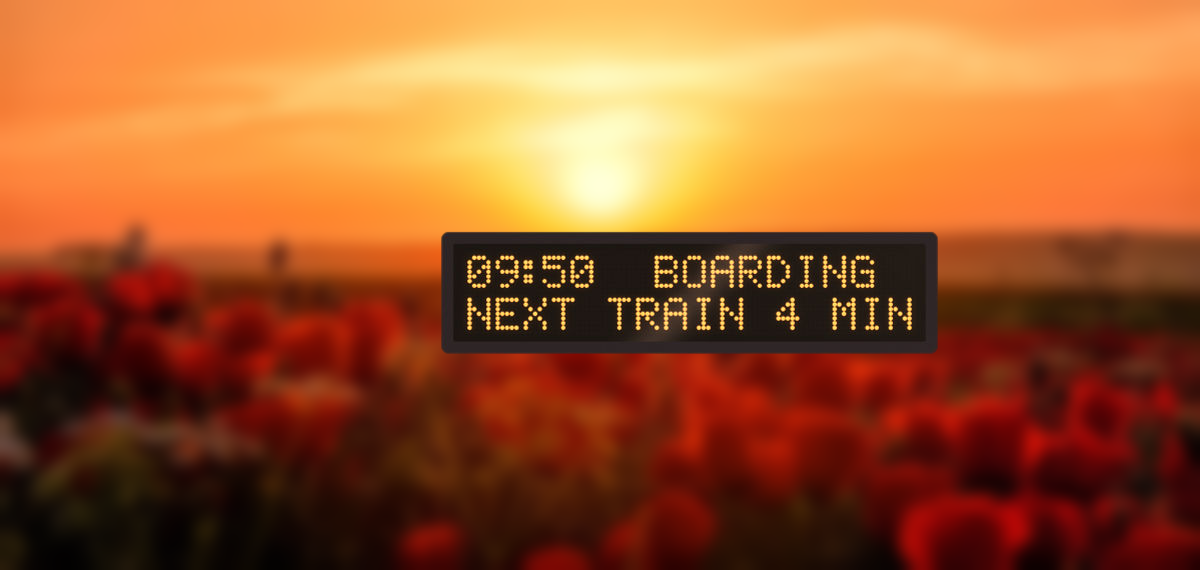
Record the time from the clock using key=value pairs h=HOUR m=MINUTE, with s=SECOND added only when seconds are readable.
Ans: h=9 m=50
